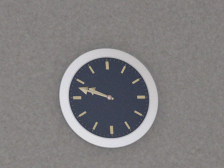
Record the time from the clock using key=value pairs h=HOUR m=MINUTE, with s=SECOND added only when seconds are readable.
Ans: h=9 m=48
